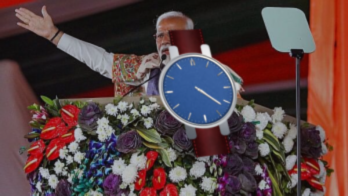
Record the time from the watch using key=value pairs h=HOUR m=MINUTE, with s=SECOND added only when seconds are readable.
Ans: h=4 m=22
